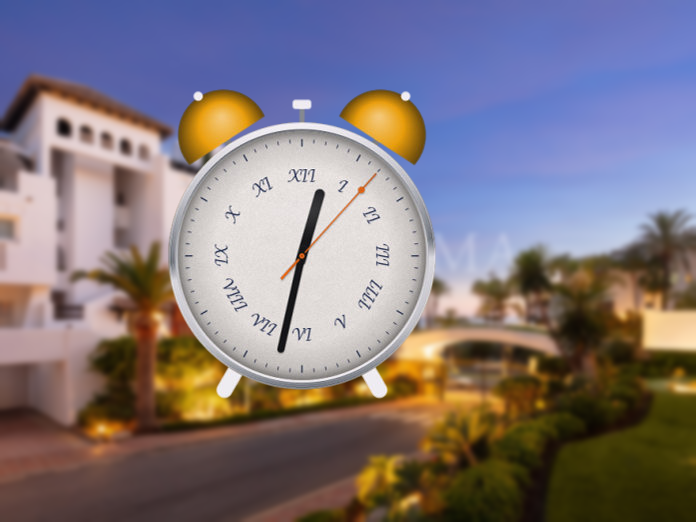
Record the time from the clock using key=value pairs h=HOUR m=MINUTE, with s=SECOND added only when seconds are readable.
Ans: h=12 m=32 s=7
